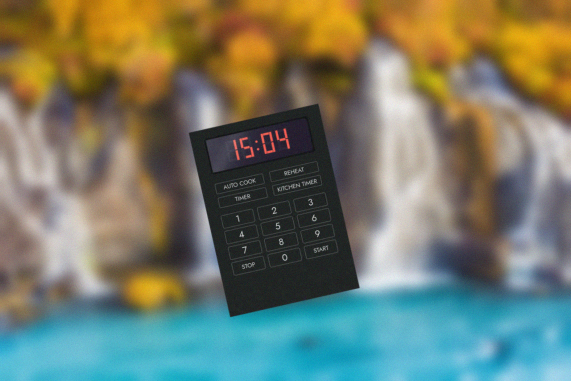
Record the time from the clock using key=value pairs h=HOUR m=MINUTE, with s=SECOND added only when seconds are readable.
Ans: h=15 m=4
